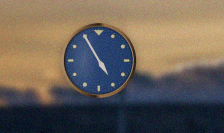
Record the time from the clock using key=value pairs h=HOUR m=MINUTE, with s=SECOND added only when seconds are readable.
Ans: h=4 m=55
